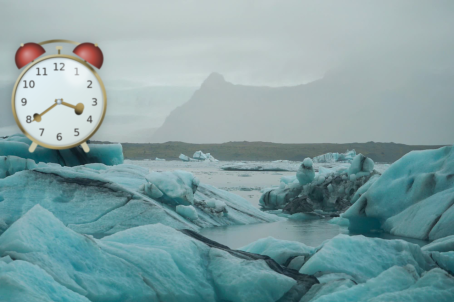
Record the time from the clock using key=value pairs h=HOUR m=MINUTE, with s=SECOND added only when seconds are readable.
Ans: h=3 m=39
